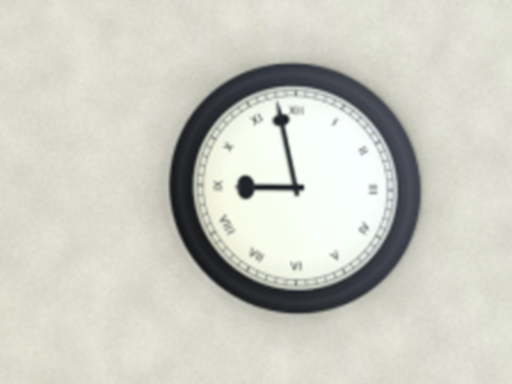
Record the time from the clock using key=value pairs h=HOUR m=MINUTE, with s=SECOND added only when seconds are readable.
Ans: h=8 m=58
